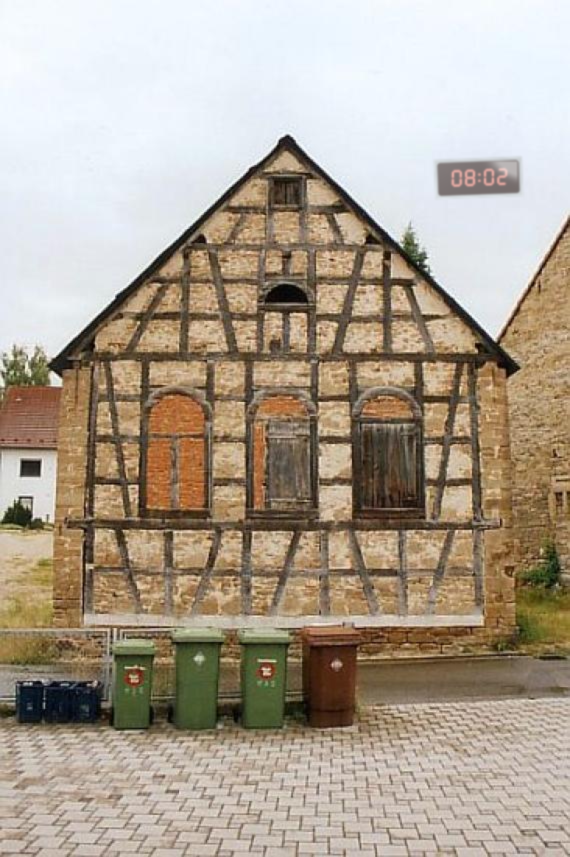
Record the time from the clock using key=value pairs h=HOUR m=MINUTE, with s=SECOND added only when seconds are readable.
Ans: h=8 m=2
